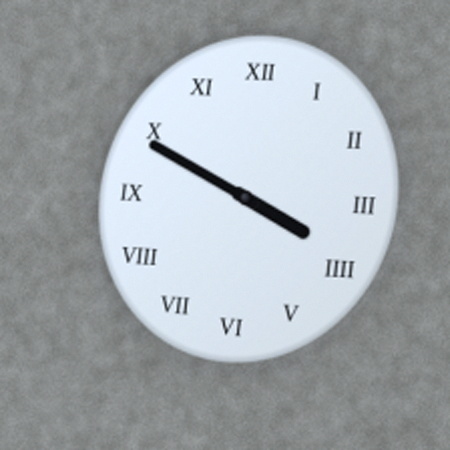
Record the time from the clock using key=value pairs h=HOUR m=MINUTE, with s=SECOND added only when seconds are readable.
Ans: h=3 m=49
